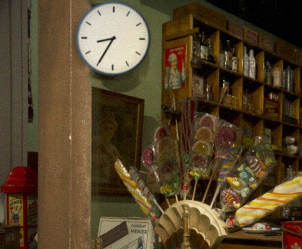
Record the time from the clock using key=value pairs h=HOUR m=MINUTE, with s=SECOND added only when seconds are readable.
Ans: h=8 m=35
